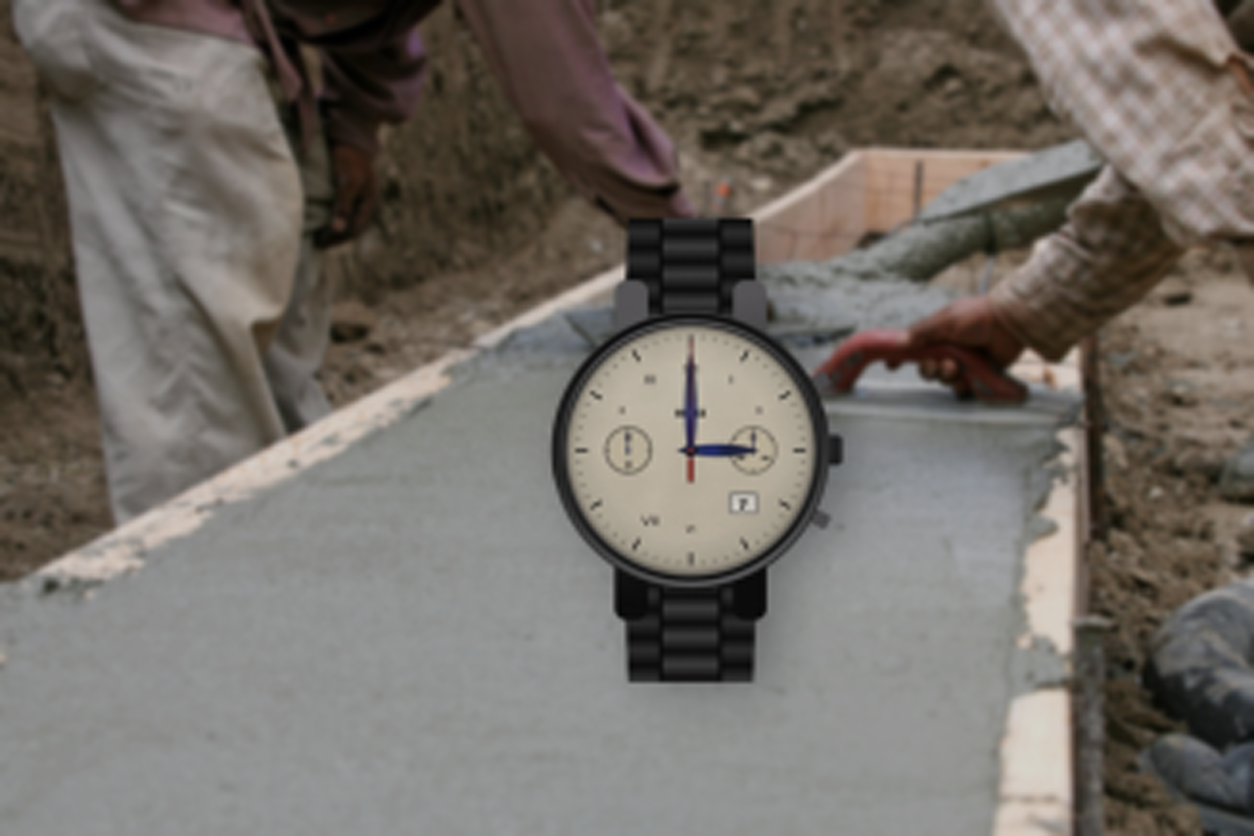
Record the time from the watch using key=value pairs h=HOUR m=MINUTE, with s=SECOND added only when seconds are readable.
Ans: h=3 m=0
